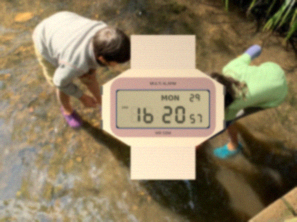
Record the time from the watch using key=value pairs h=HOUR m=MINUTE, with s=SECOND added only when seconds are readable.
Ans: h=16 m=20
